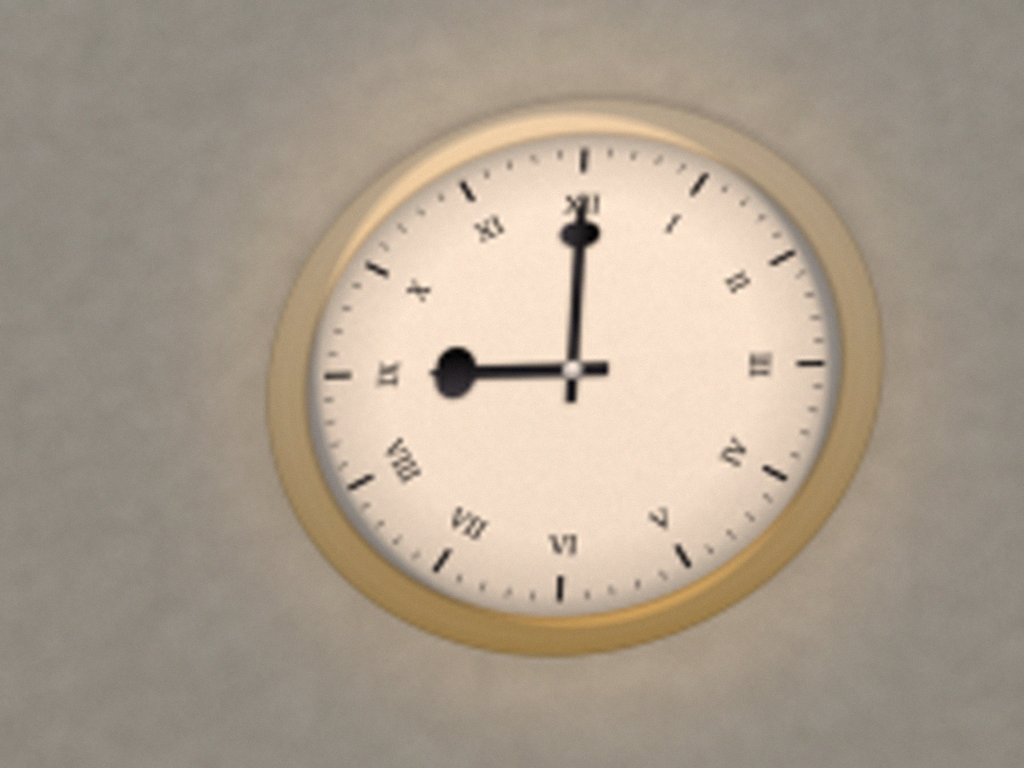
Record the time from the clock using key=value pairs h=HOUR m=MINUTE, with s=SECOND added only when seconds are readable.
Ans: h=9 m=0
